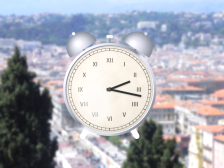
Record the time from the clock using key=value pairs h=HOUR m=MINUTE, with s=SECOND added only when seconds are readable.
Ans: h=2 m=17
